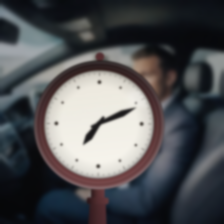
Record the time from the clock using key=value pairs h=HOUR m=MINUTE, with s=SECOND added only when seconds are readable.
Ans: h=7 m=11
